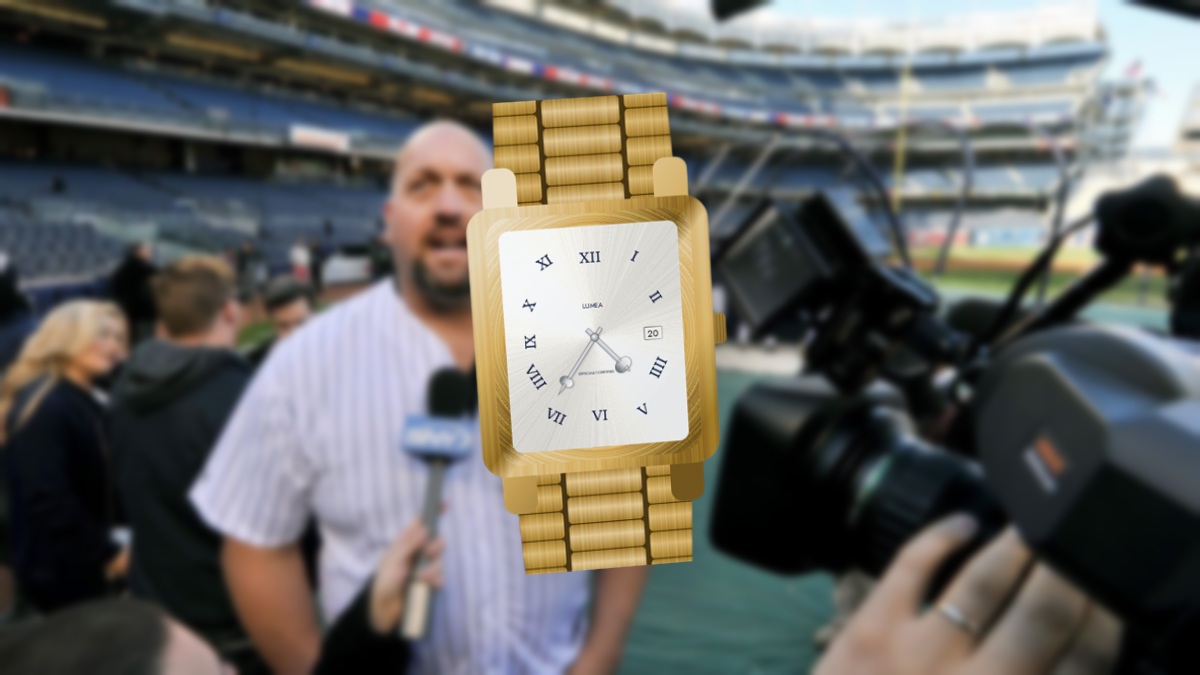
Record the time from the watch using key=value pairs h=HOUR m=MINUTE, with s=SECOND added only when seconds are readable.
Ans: h=4 m=36
